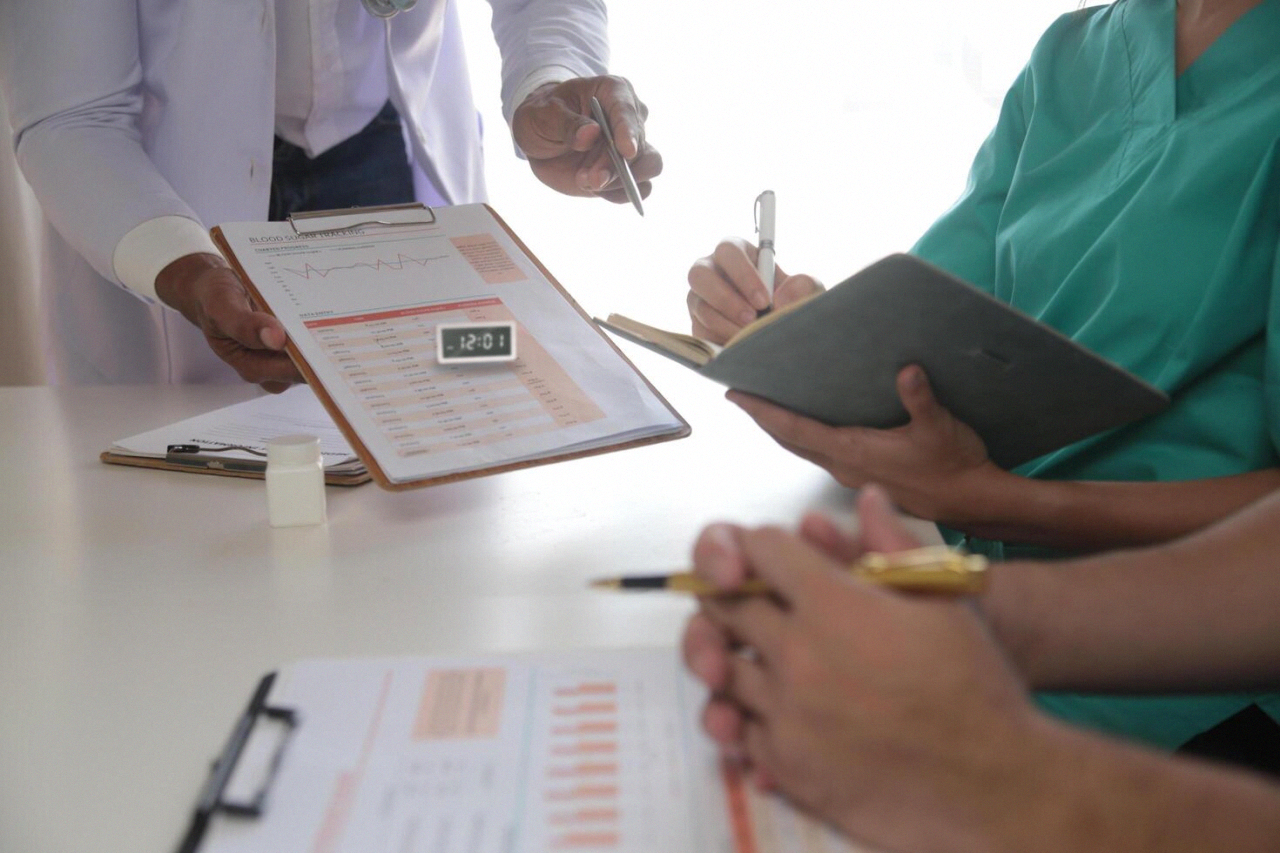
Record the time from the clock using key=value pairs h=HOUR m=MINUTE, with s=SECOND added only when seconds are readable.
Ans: h=12 m=1
